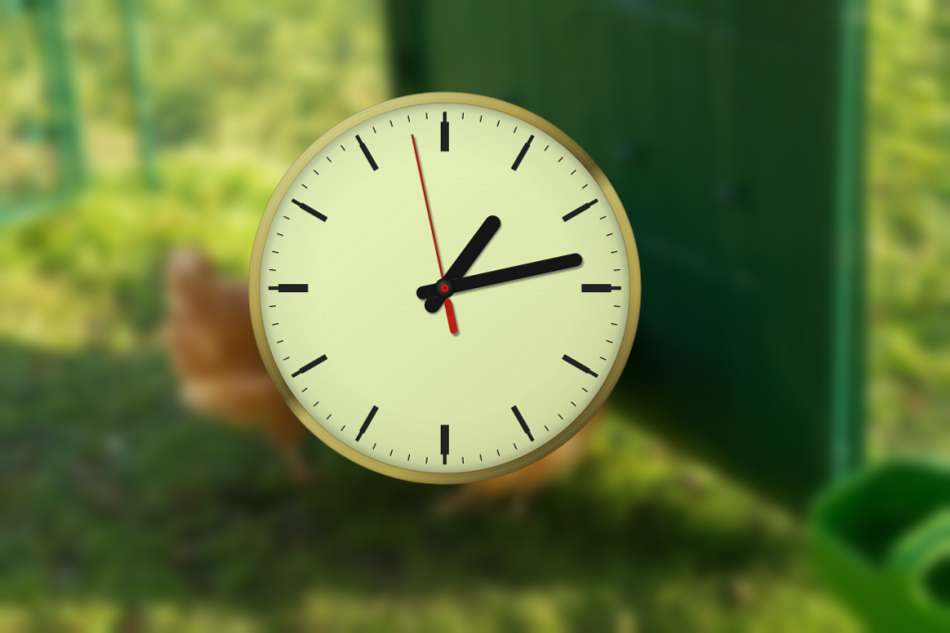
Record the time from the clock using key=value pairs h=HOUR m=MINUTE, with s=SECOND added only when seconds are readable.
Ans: h=1 m=12 s=58
